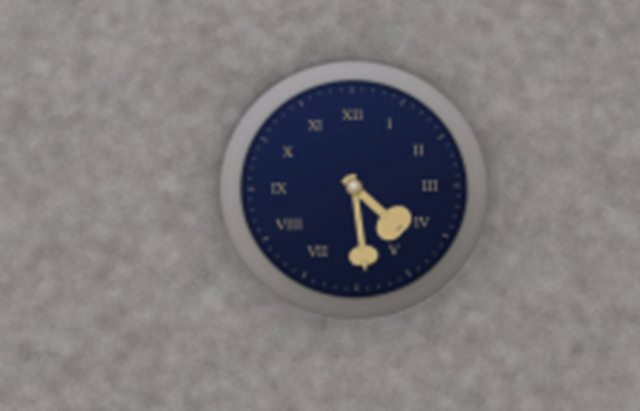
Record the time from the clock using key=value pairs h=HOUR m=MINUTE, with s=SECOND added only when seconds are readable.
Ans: h=4 m=29
